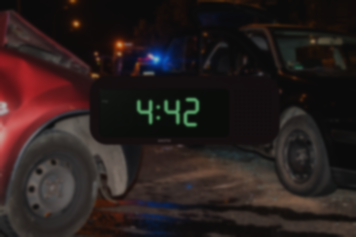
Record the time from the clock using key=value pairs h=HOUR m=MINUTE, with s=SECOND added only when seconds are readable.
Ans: h=4 m=42
